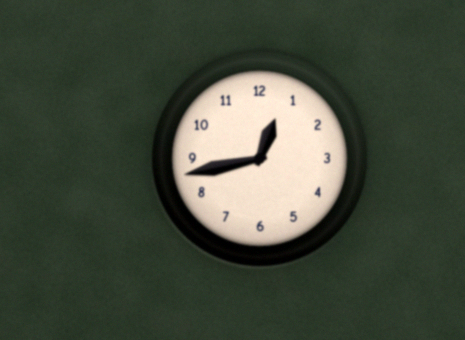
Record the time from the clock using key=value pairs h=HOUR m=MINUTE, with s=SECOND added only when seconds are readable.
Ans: h=12 m=43
